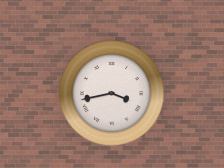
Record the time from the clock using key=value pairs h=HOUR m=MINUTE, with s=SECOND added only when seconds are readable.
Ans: h=3 m=43
